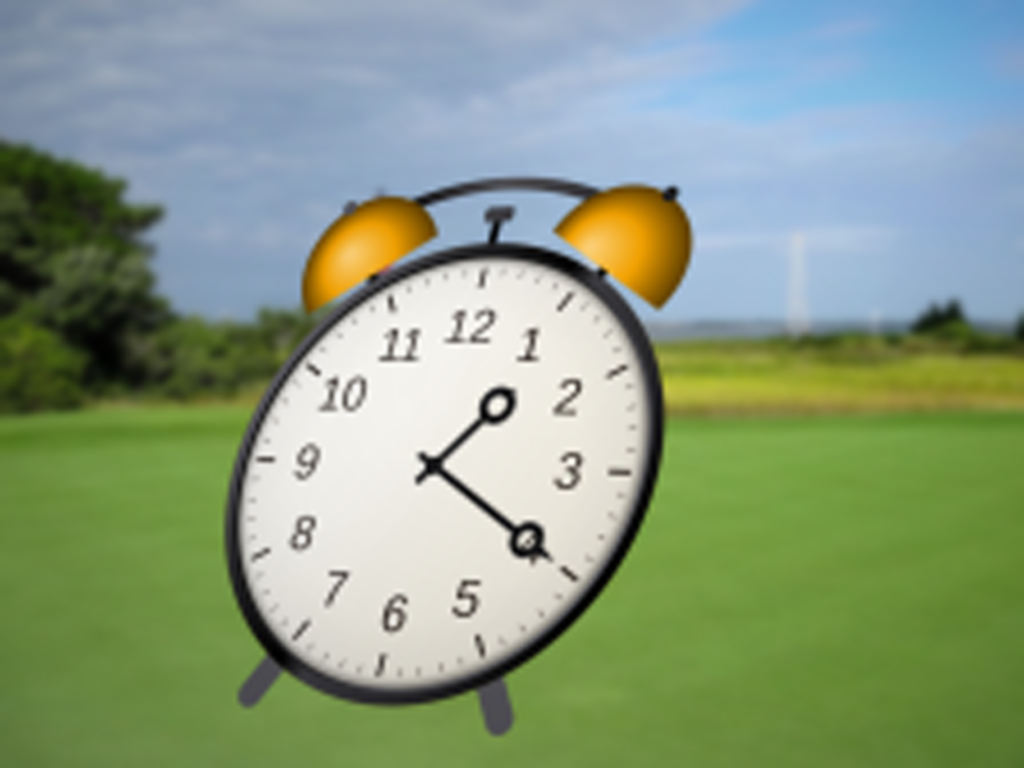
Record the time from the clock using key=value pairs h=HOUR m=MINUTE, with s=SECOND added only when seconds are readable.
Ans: h=1 m=20
